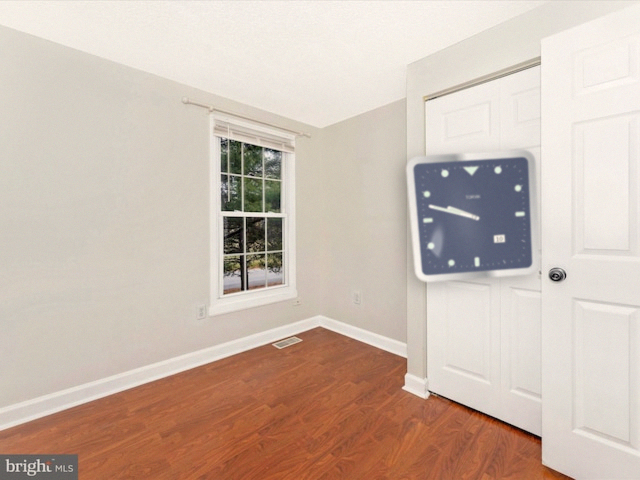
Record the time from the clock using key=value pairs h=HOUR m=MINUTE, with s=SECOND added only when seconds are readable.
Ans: h=9 m=48
